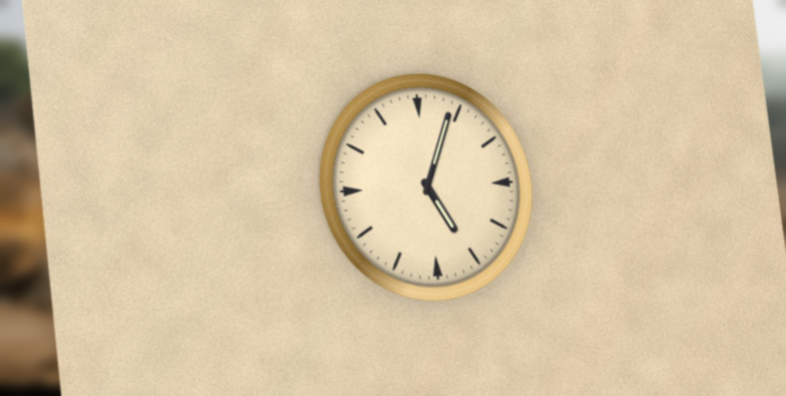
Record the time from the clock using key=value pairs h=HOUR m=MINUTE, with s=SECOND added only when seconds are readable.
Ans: h=5 m=4
